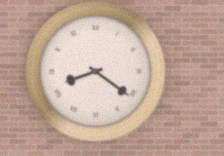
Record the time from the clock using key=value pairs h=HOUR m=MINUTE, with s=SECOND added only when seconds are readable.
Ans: h=8 m=21
